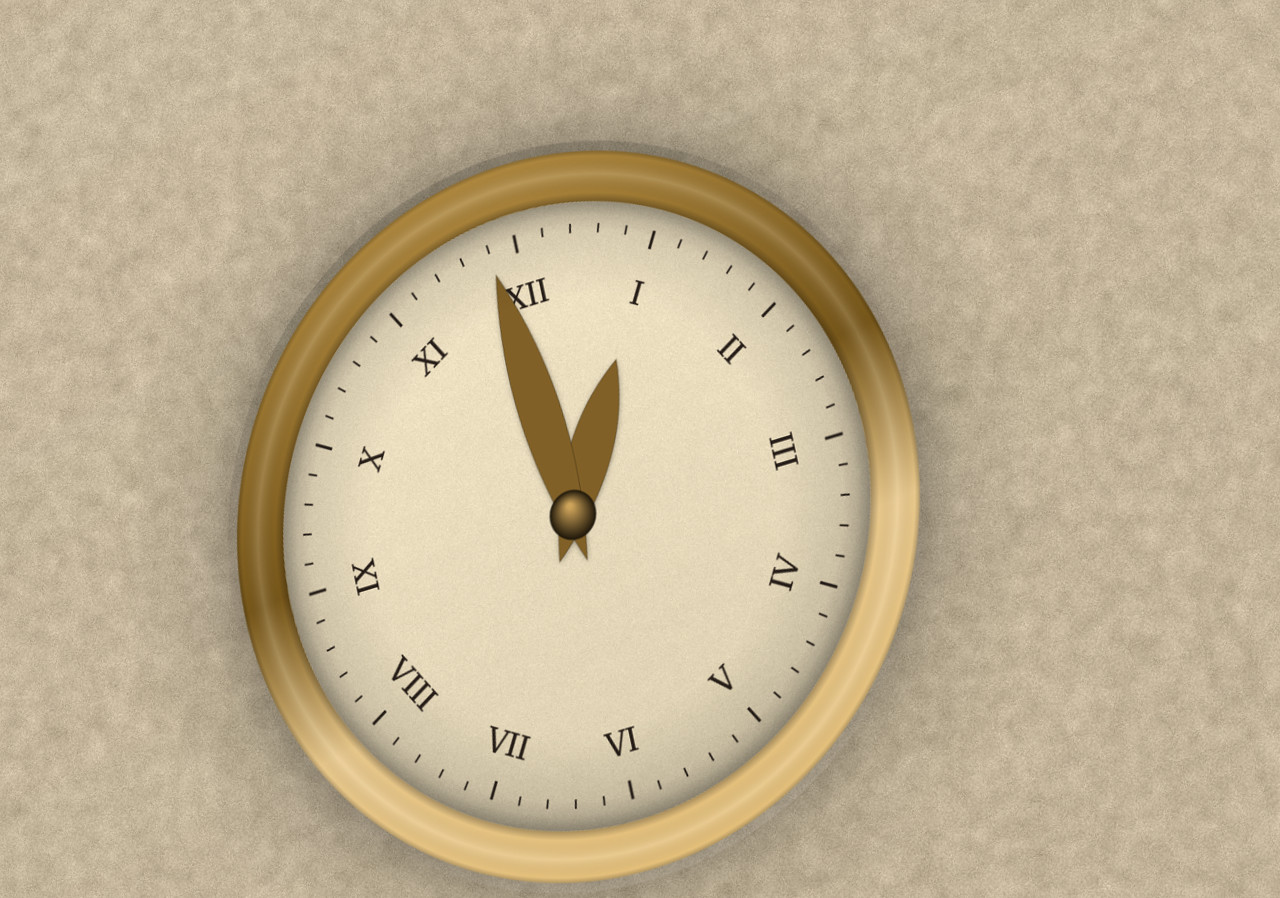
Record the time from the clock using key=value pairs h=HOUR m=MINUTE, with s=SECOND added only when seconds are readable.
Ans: h=12 m=59
